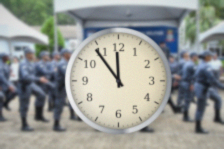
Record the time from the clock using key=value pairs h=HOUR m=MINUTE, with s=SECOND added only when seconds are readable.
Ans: h=11 m=54
